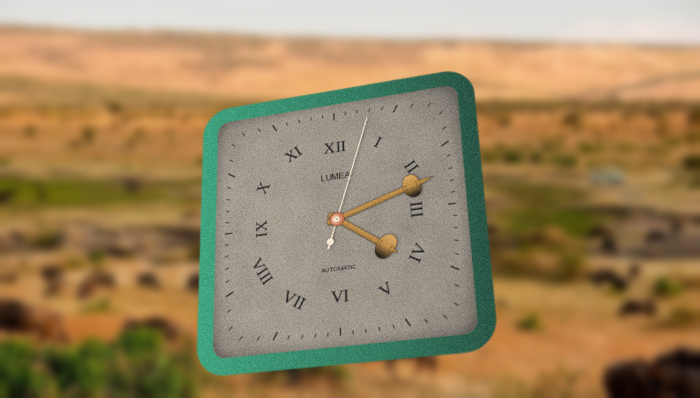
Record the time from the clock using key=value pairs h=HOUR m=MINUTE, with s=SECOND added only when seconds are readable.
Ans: h=4 m=12 s=3
